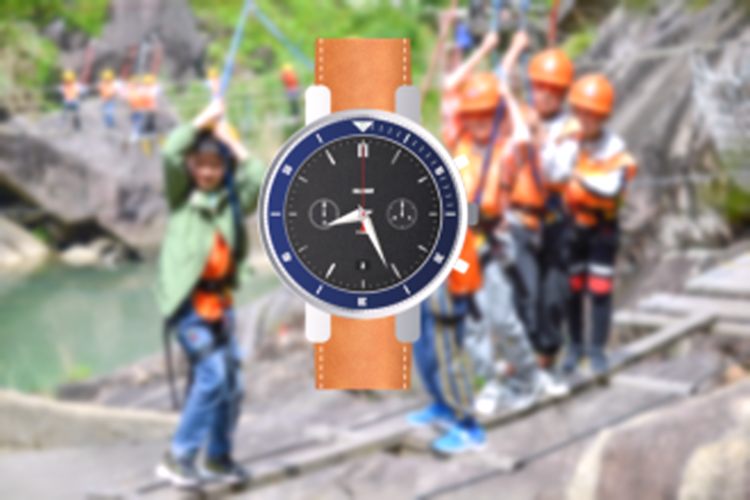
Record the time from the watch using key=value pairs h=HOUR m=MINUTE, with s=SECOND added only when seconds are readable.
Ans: h=8 m=26
